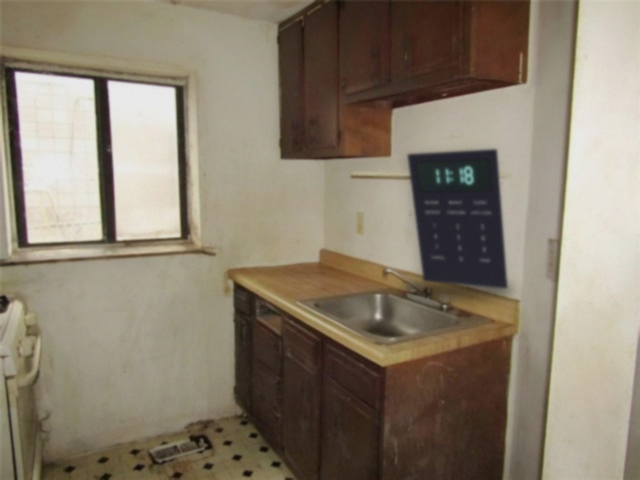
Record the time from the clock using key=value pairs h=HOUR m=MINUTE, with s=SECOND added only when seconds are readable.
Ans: h=11 m=18
